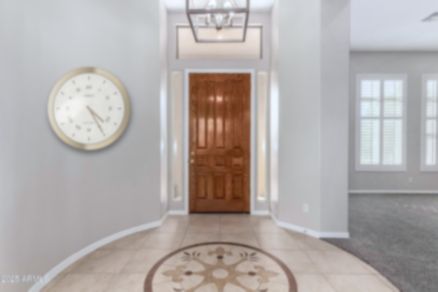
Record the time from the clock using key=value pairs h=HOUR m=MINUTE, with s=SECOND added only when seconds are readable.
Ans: h=4 m=25
